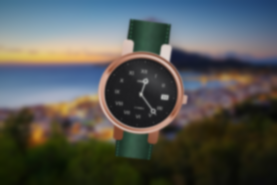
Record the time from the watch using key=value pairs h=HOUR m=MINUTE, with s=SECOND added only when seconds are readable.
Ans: h=12 m=23
